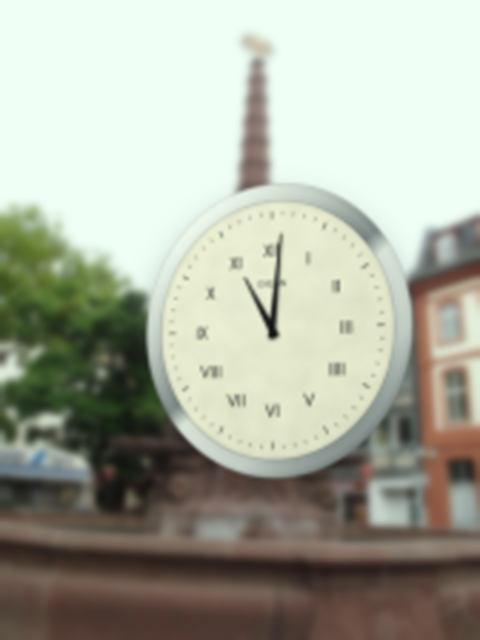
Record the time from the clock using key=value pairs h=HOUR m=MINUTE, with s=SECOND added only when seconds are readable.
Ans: h=11 m=1
